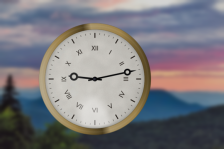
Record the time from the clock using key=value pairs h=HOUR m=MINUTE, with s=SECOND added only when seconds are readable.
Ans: h=9 m=13
